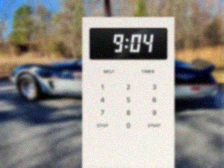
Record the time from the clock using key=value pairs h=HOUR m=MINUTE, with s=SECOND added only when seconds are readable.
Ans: h=9 m=4
